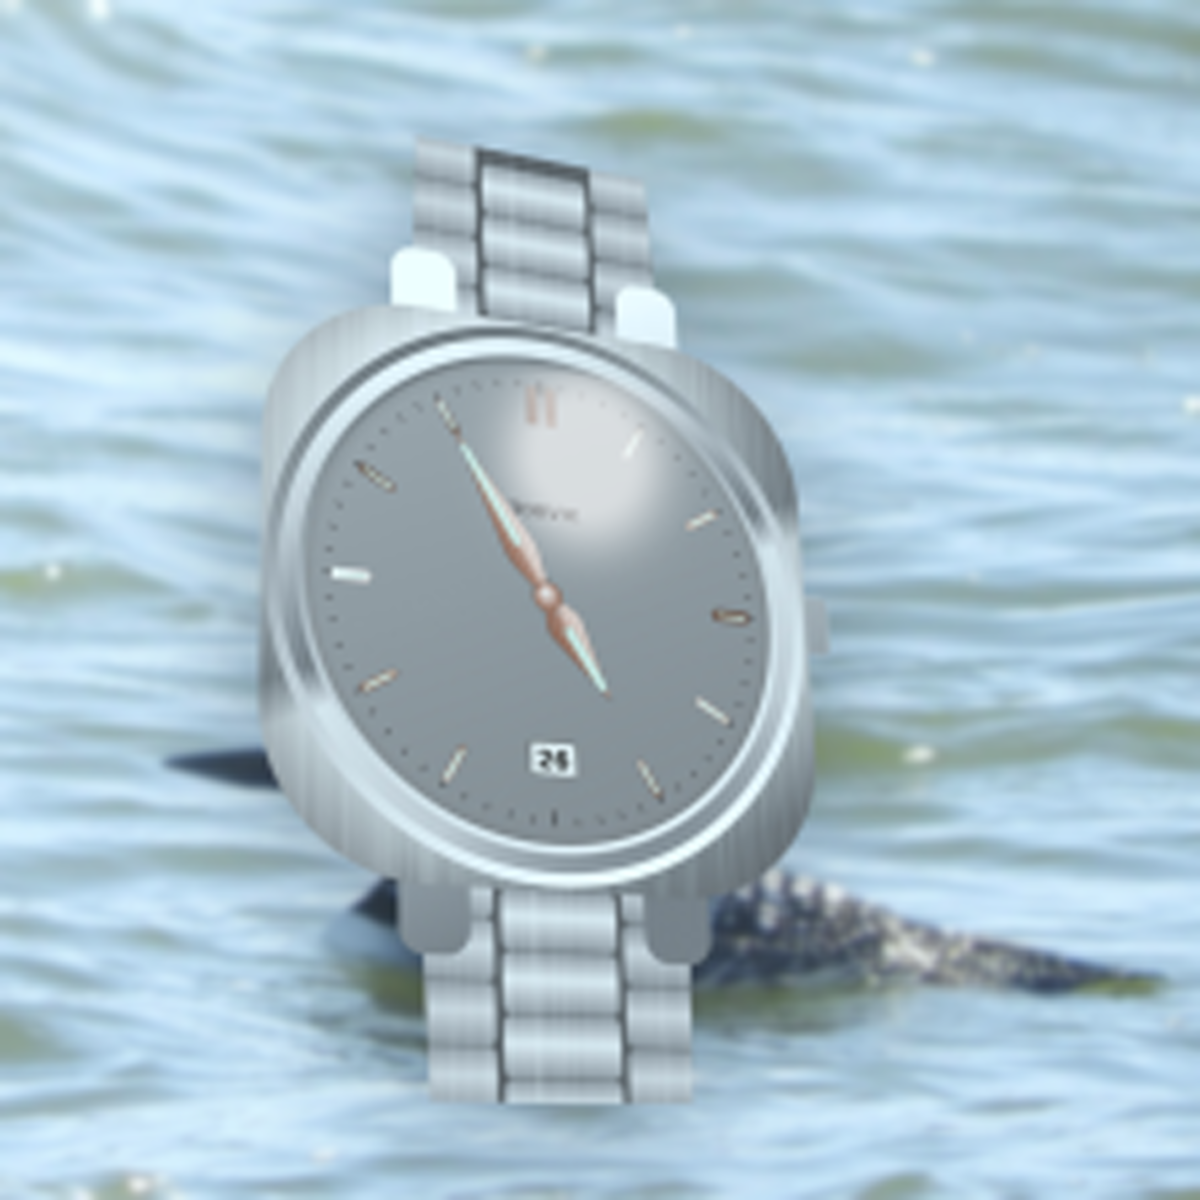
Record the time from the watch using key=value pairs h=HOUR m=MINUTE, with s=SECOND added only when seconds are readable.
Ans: h=4 m=55
